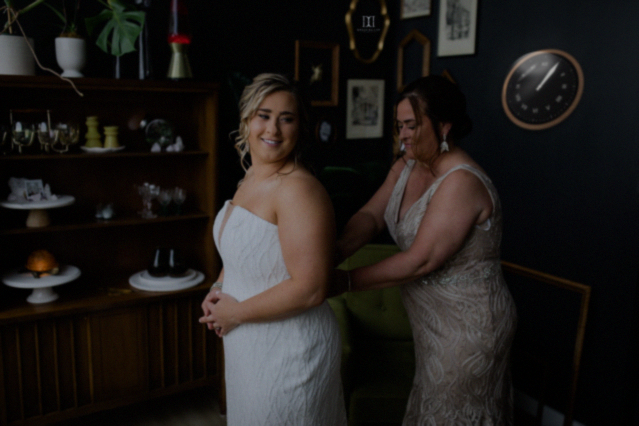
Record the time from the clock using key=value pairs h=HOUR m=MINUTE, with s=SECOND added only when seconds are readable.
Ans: h=1 m=5
